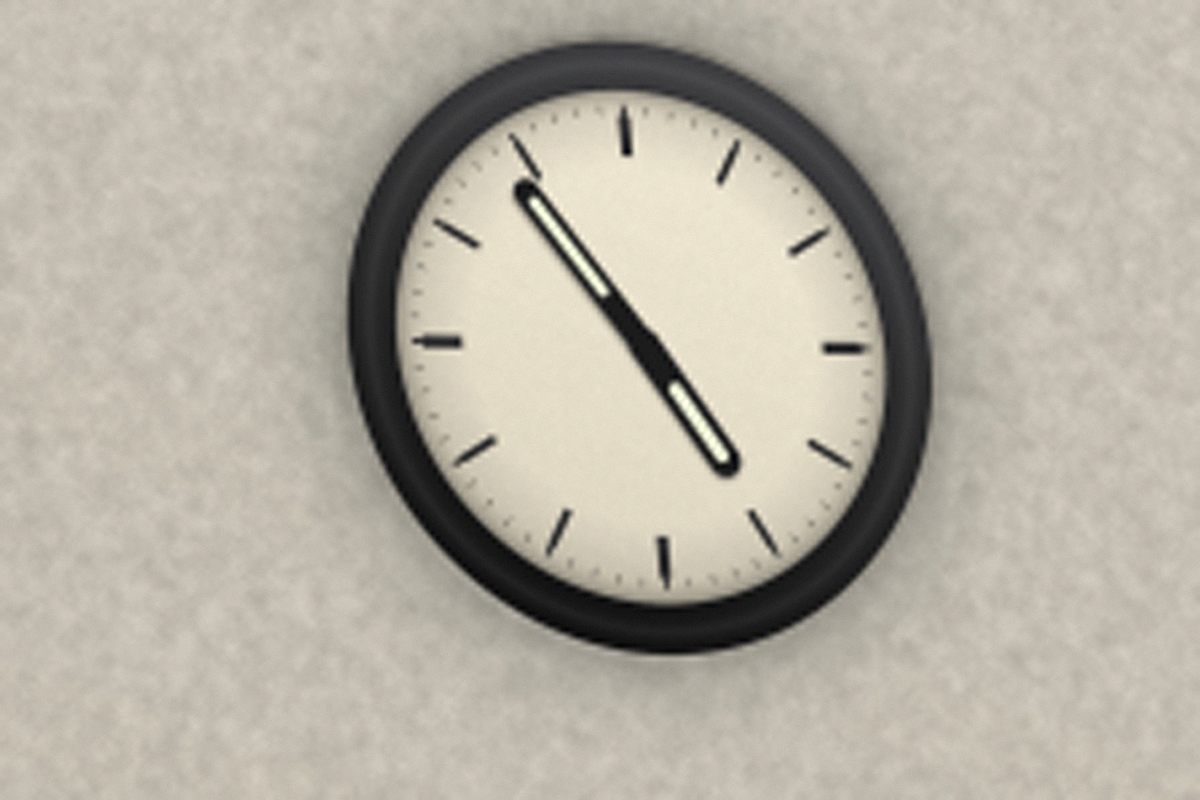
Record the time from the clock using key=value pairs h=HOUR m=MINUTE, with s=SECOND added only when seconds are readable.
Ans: h=4 m=54
